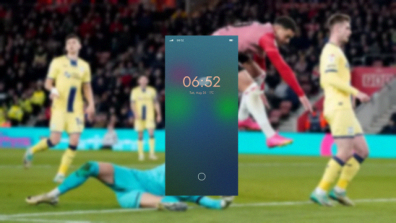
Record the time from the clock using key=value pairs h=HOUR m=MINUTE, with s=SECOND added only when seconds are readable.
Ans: h=6 m=52
